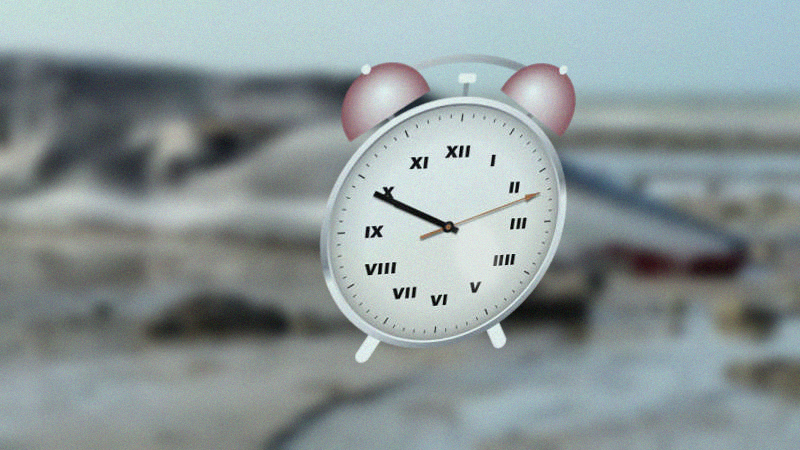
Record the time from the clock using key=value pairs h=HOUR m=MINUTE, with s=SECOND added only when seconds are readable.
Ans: h=9 m=49 s=12
